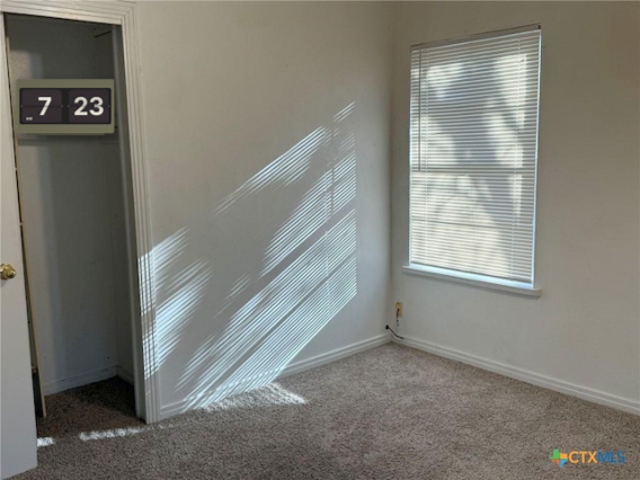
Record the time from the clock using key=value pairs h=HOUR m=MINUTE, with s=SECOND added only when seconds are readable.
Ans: h=7 m=23
